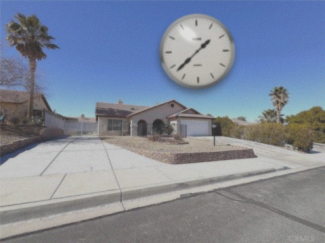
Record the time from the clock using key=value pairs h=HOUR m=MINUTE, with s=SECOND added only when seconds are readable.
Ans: h=1 m=38
